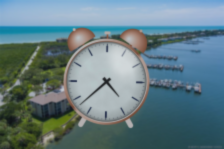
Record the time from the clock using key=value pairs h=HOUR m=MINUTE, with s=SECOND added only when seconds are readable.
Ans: h=4 m=38
